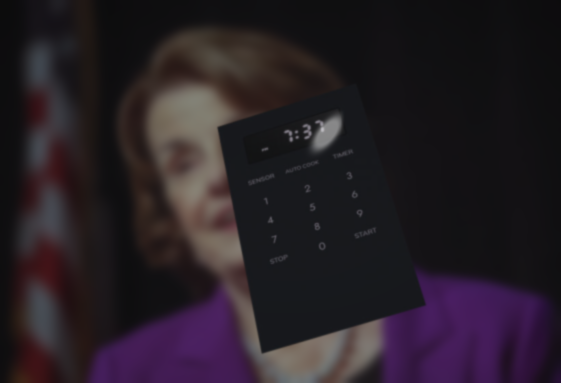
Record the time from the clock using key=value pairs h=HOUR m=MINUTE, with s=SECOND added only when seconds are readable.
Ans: h=7 m=37
